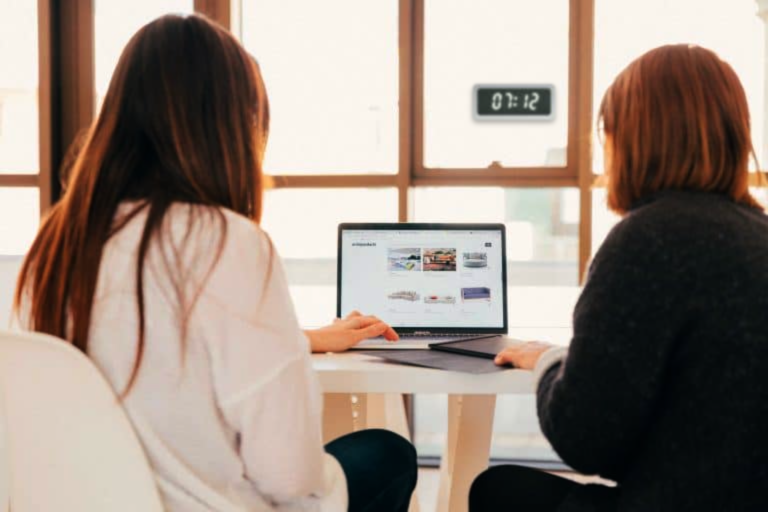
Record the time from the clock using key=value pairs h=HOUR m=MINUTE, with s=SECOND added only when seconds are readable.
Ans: h=7 m=12
